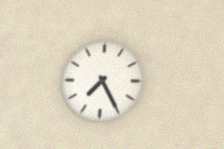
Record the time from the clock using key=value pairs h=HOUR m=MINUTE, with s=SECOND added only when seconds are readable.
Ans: h=7 m=25
